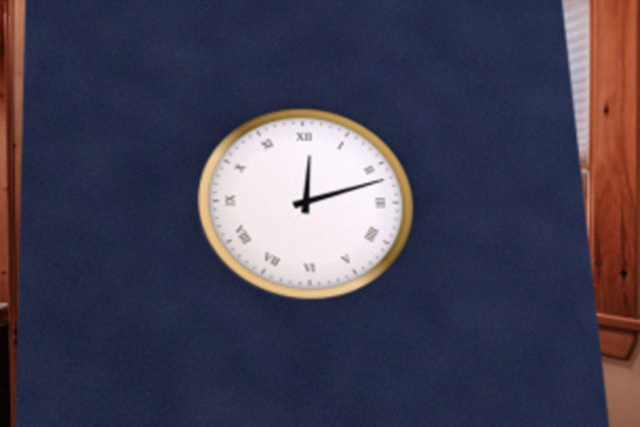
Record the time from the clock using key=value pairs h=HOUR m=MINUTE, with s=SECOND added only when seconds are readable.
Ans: h=12 m=12
